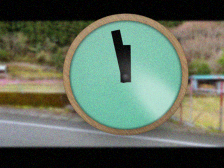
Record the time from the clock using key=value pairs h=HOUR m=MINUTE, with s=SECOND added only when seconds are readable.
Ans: h=11 m=58
